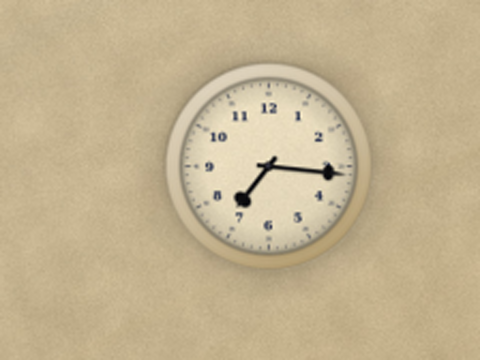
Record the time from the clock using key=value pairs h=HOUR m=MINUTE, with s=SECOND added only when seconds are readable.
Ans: h=7 m=16
